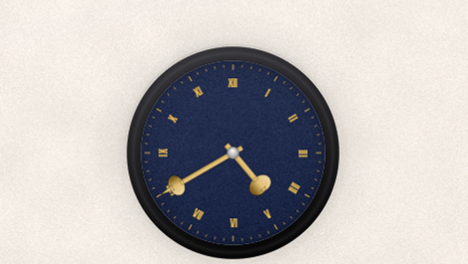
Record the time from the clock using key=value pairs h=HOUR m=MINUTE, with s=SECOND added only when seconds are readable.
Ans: h=4 m=40
